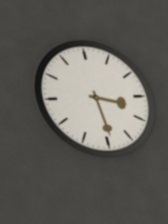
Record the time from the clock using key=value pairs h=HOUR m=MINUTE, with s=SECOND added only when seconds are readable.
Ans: h=3 m=29
